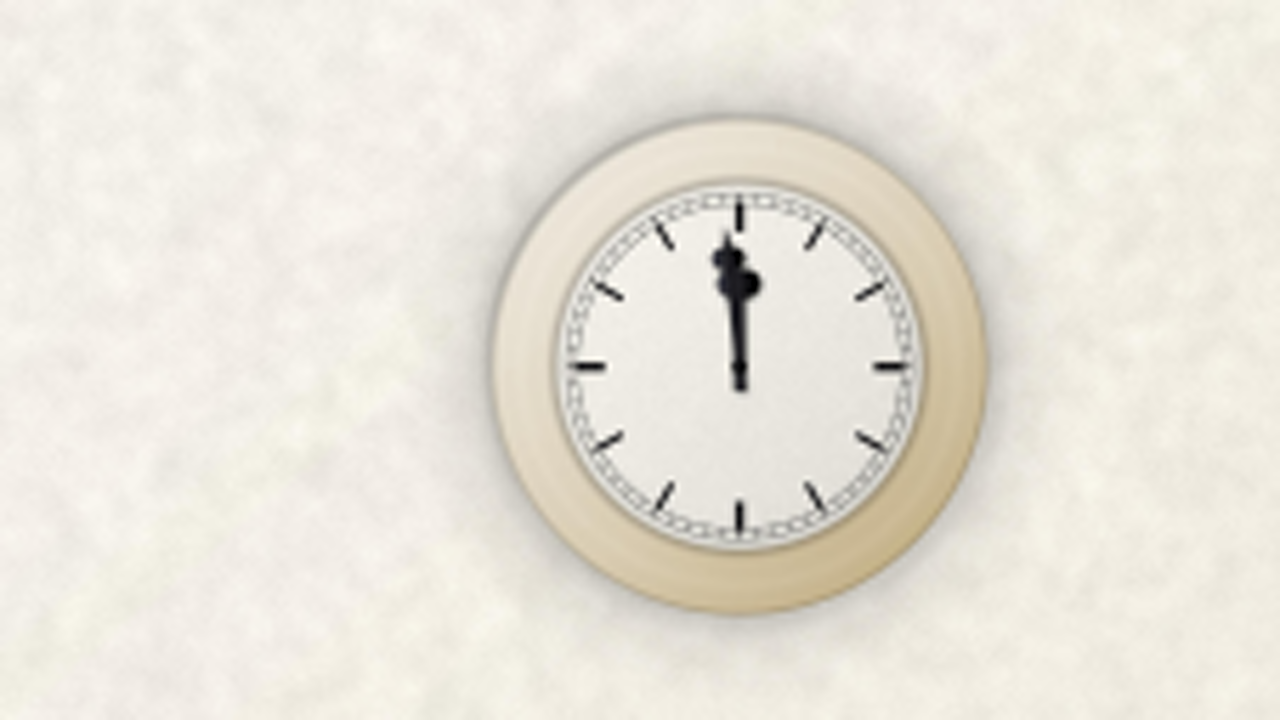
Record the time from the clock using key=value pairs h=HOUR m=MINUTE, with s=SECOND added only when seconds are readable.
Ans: h=11 m=59
